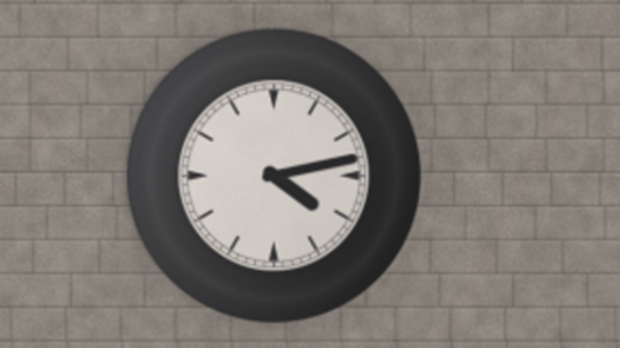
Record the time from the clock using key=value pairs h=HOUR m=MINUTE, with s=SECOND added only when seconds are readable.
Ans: h=4 m=13
